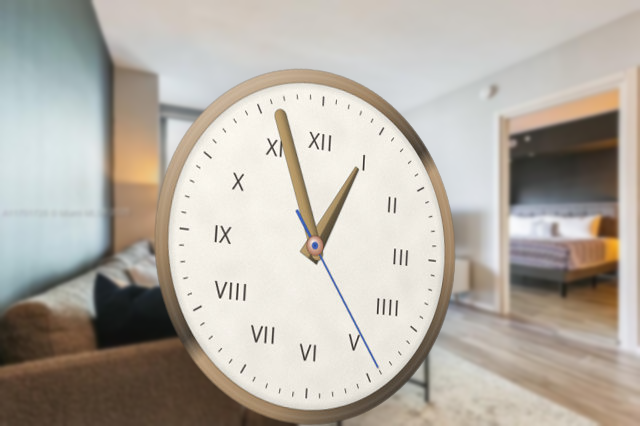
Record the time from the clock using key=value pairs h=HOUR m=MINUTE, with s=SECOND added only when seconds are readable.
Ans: h=12 m=56 s=24
